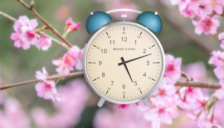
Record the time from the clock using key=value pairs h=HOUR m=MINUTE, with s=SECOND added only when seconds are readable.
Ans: h=5 m=12
